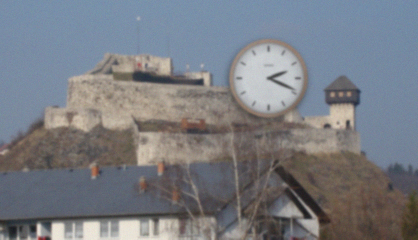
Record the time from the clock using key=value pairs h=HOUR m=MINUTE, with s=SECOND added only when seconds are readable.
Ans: h=2 m=19
